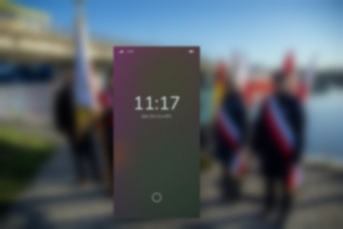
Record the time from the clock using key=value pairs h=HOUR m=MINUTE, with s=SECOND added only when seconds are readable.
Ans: h=11 m=17
